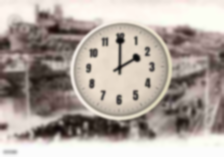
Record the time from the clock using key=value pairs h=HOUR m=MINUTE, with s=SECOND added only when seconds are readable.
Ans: h=2 m=0
